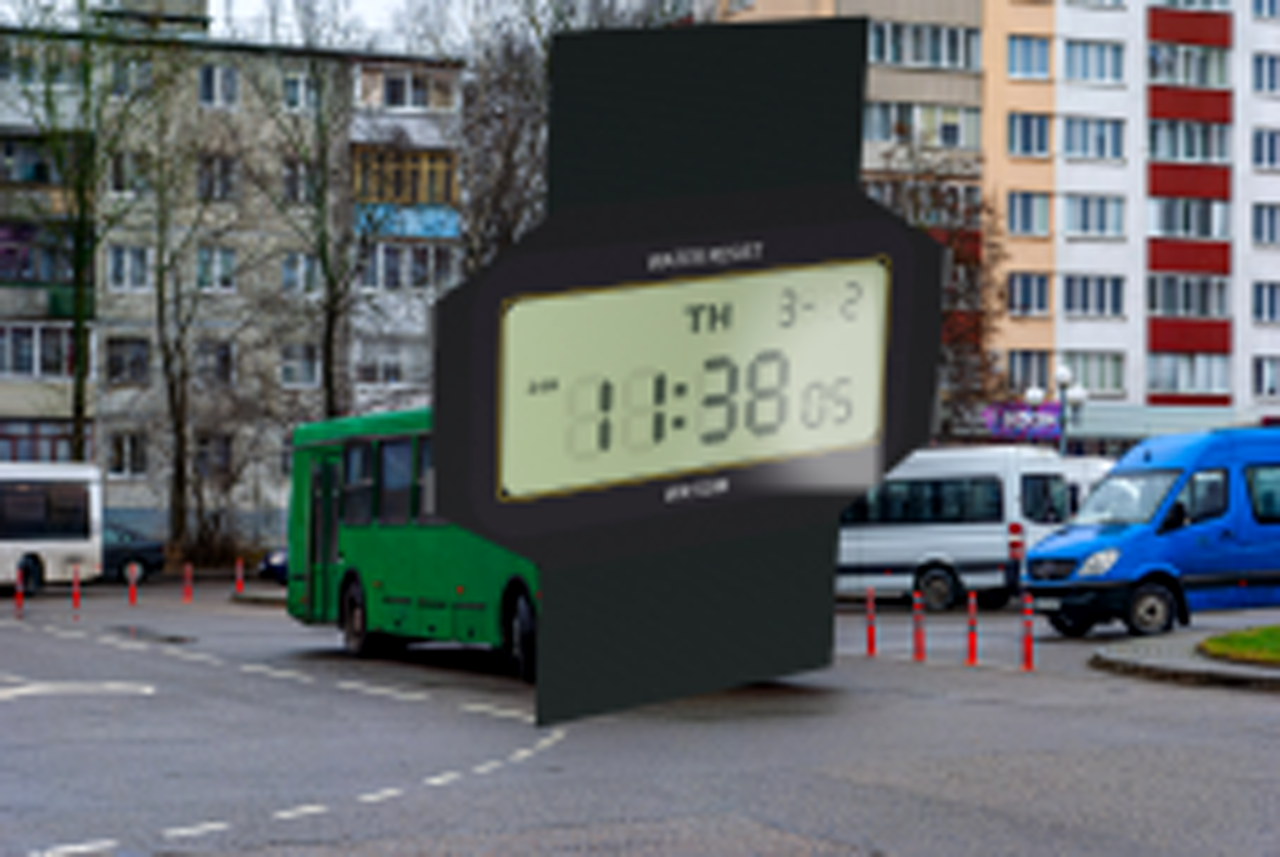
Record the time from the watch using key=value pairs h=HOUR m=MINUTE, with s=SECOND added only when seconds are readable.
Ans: h=11 m=38 s=5
